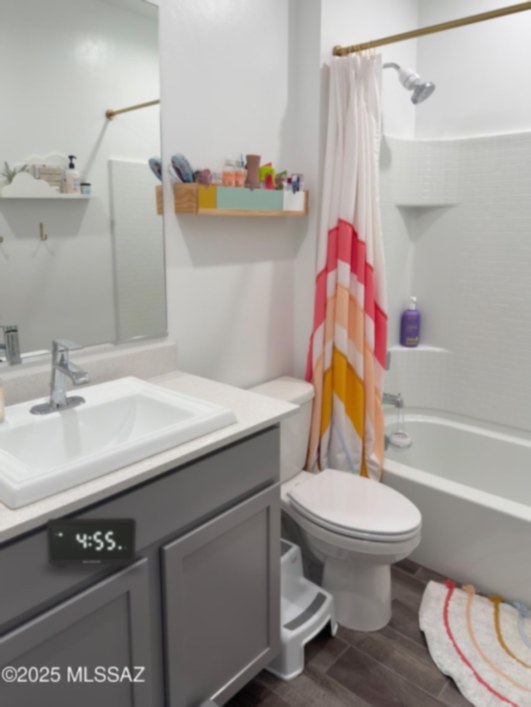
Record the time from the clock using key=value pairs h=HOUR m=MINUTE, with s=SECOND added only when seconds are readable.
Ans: h=4 m=55
